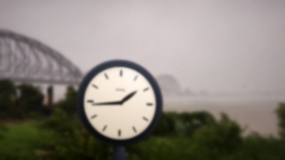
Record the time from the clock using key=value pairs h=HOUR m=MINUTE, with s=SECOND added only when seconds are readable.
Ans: h=1 m=44
